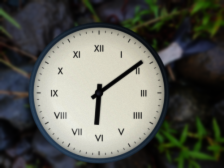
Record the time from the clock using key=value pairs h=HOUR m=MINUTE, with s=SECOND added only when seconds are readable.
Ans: h=6 m=9
